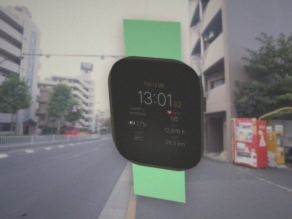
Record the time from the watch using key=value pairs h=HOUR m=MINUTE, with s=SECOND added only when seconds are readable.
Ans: h=13 m=1
